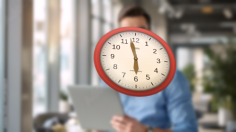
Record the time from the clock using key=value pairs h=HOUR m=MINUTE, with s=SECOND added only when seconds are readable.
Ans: h=5 m=58
